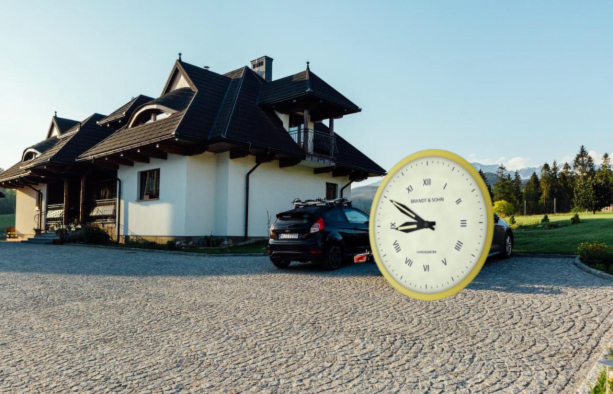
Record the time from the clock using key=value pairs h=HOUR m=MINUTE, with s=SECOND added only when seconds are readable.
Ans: h=8 m=50
